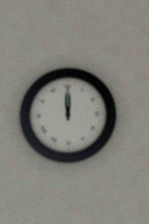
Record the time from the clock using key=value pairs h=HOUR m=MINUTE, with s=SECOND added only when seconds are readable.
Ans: h=12 m=0
